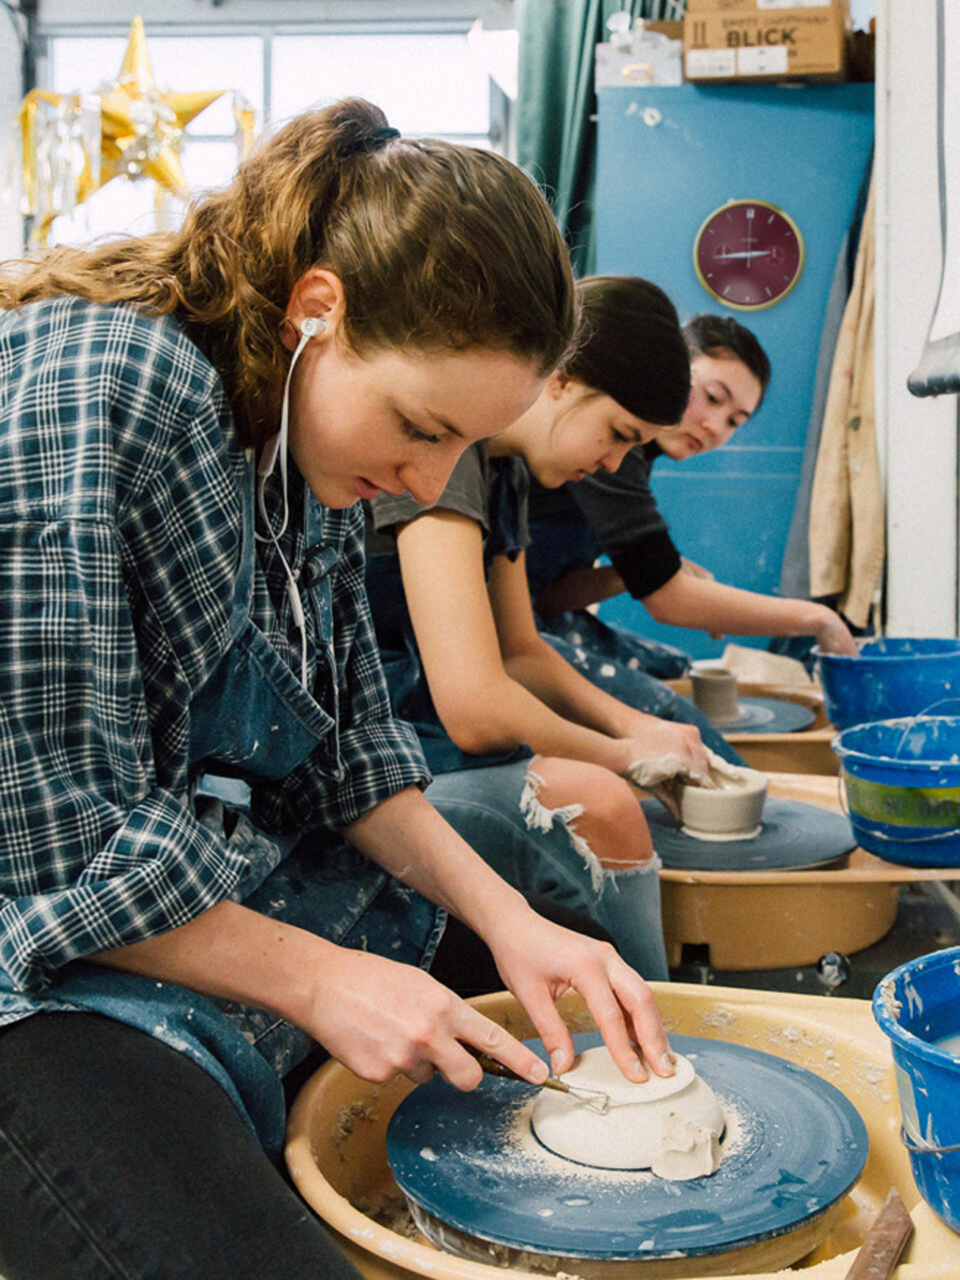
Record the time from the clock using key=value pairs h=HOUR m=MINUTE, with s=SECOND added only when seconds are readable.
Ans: h=2 m=44
